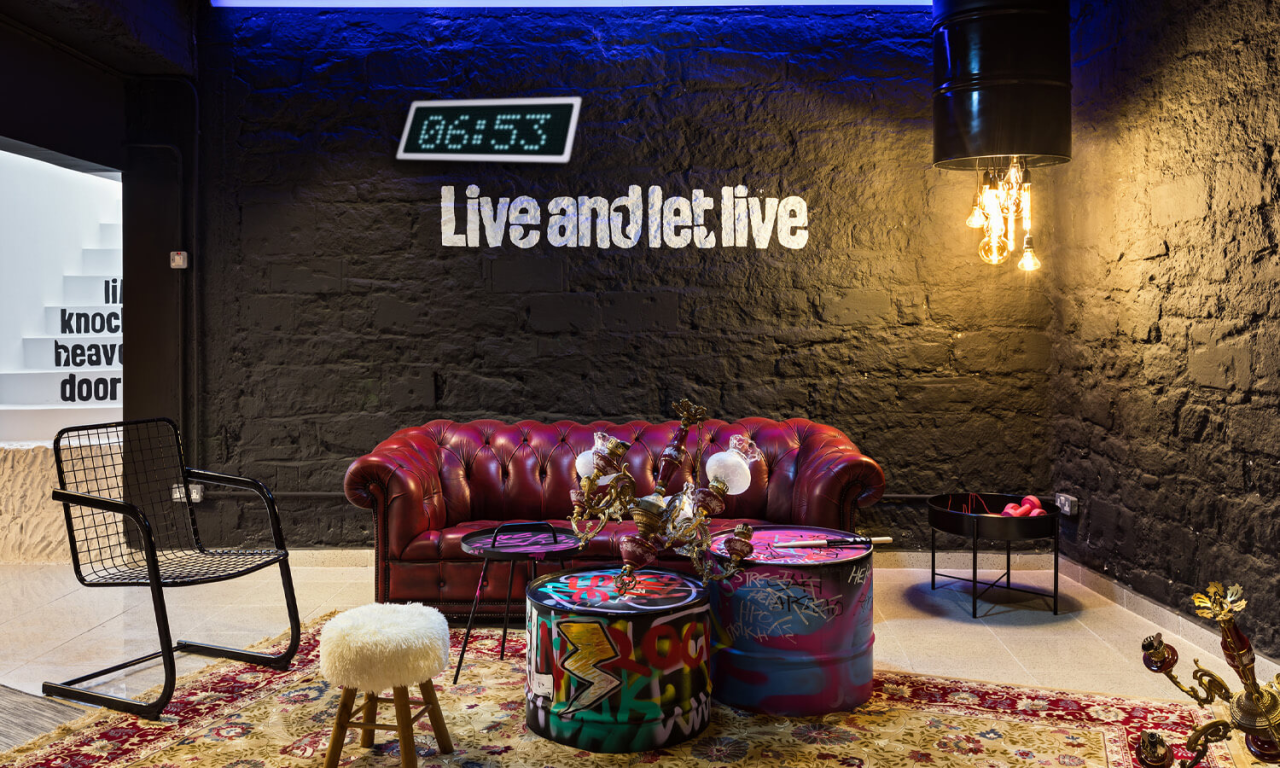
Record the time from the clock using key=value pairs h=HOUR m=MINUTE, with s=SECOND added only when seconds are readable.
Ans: h=6 m=53
